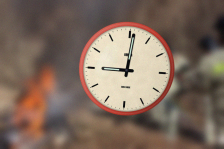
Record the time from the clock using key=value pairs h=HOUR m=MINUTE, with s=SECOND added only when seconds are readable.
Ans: h=9 m=1
